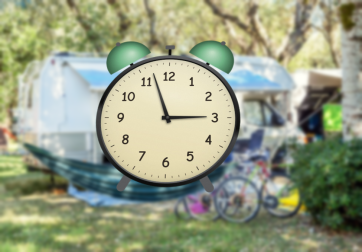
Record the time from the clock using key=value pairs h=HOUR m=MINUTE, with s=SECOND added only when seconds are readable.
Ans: h=2 m=57
